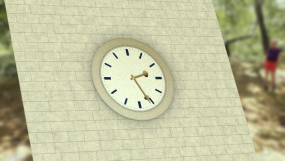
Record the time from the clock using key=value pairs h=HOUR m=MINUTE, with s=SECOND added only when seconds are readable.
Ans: h=2 m=26
